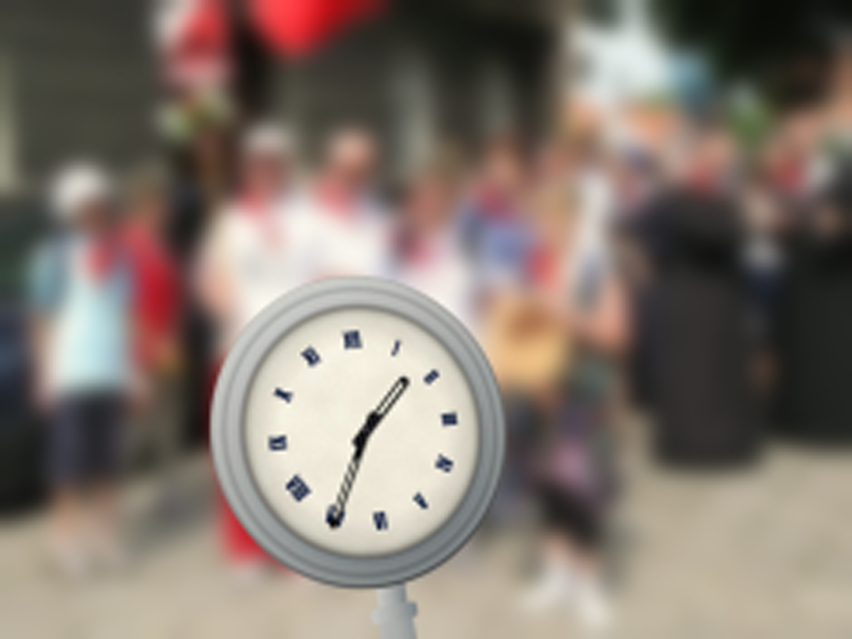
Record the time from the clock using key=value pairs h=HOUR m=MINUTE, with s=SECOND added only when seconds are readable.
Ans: h=1 m=35
